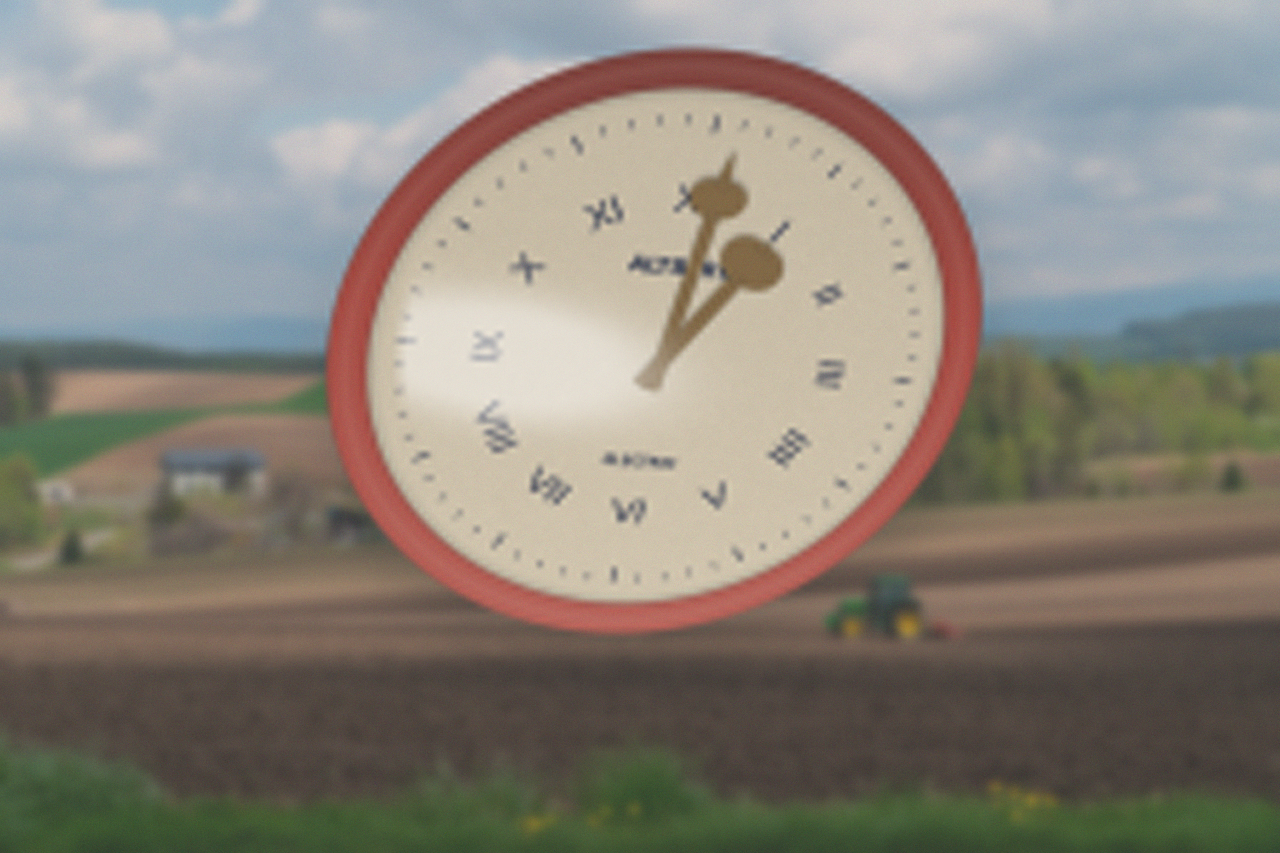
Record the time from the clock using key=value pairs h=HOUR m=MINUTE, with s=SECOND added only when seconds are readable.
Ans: h=1 m=1
